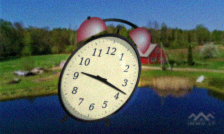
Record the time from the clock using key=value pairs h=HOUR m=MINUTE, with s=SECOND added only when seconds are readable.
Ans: h=9 m=18
